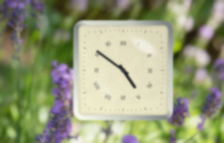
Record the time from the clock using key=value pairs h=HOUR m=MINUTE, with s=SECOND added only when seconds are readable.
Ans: h=4 m=51
